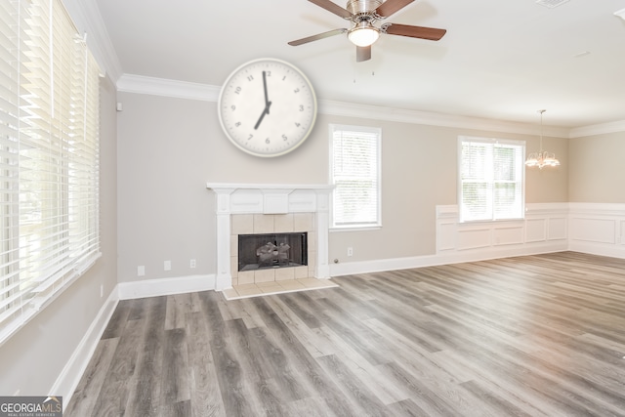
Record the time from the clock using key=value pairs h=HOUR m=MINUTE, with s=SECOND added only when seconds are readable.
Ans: h=6 m=59
